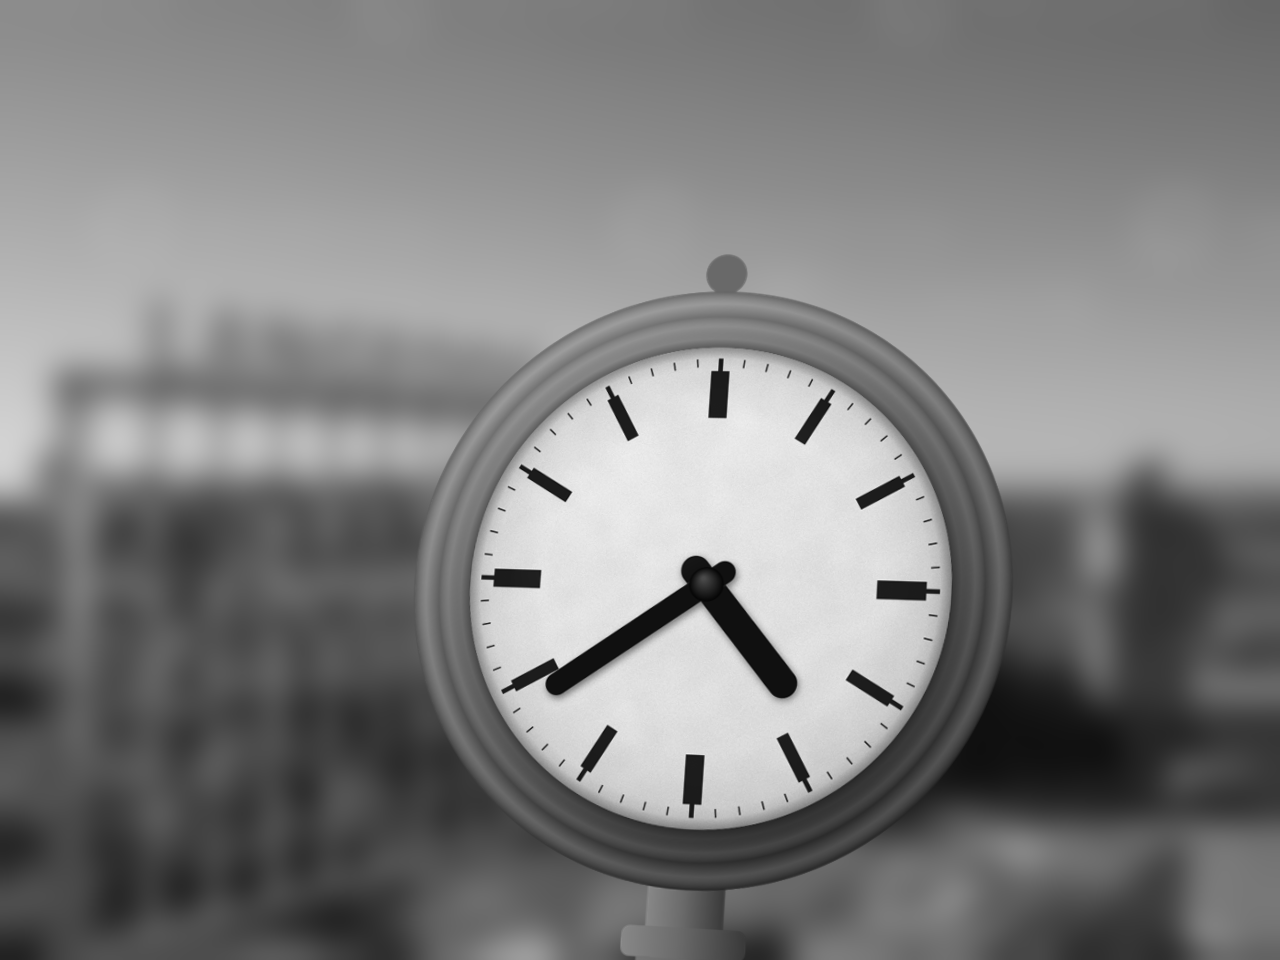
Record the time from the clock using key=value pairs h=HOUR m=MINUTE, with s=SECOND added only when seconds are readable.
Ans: h=4 m=39
